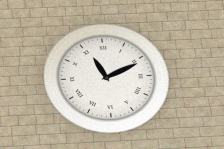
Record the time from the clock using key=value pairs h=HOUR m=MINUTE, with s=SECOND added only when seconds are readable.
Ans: h=11 m=11
